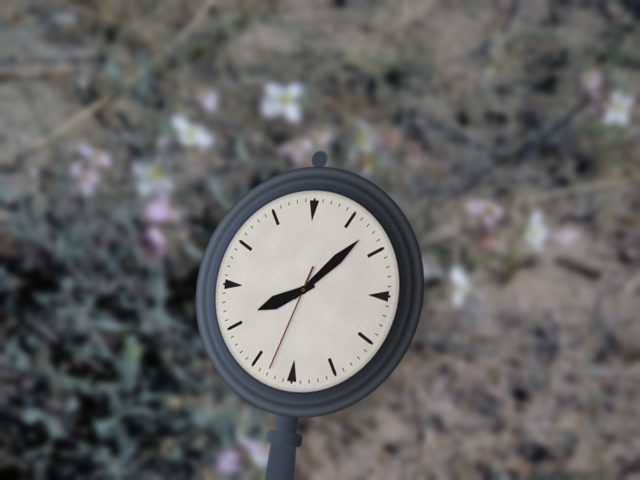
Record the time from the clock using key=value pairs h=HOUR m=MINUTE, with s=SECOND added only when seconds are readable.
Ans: h=8 m=7 s=33
